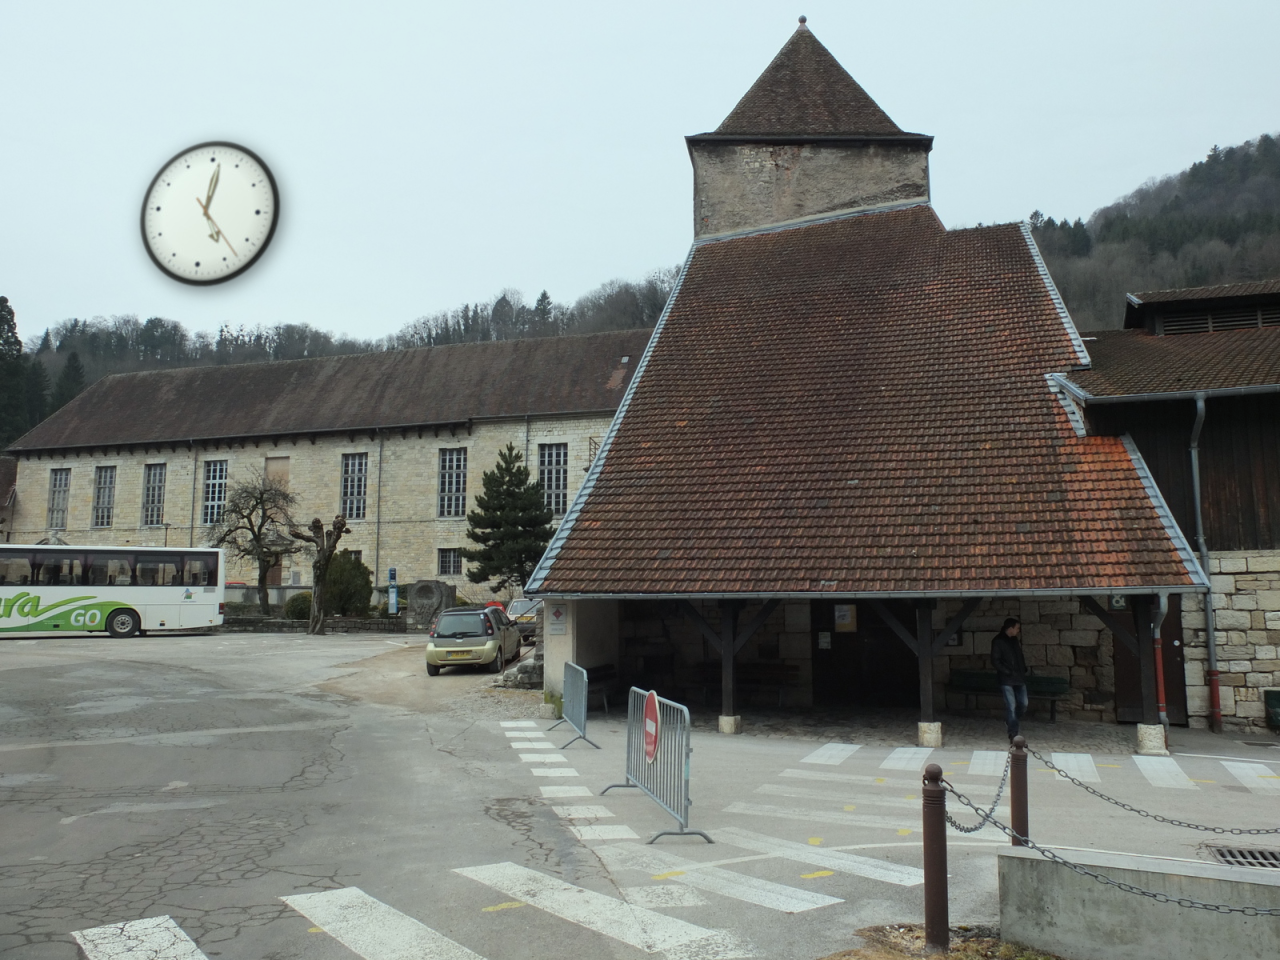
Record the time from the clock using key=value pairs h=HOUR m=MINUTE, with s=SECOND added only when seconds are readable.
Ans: h=5 m=1 s=23
